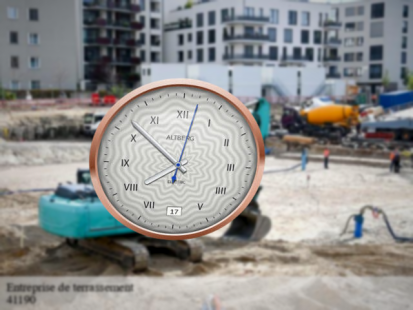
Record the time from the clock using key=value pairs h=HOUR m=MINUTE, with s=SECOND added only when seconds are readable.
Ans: h=7 m=52 s=2
